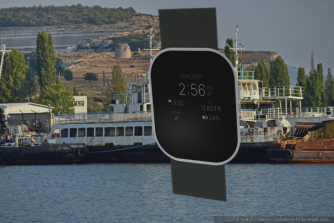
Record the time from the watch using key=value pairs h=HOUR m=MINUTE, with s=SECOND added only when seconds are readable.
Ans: h=2 m=56
